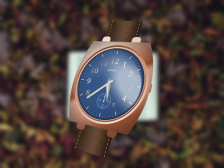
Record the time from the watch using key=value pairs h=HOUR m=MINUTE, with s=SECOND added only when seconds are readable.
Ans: h=5 m=38
